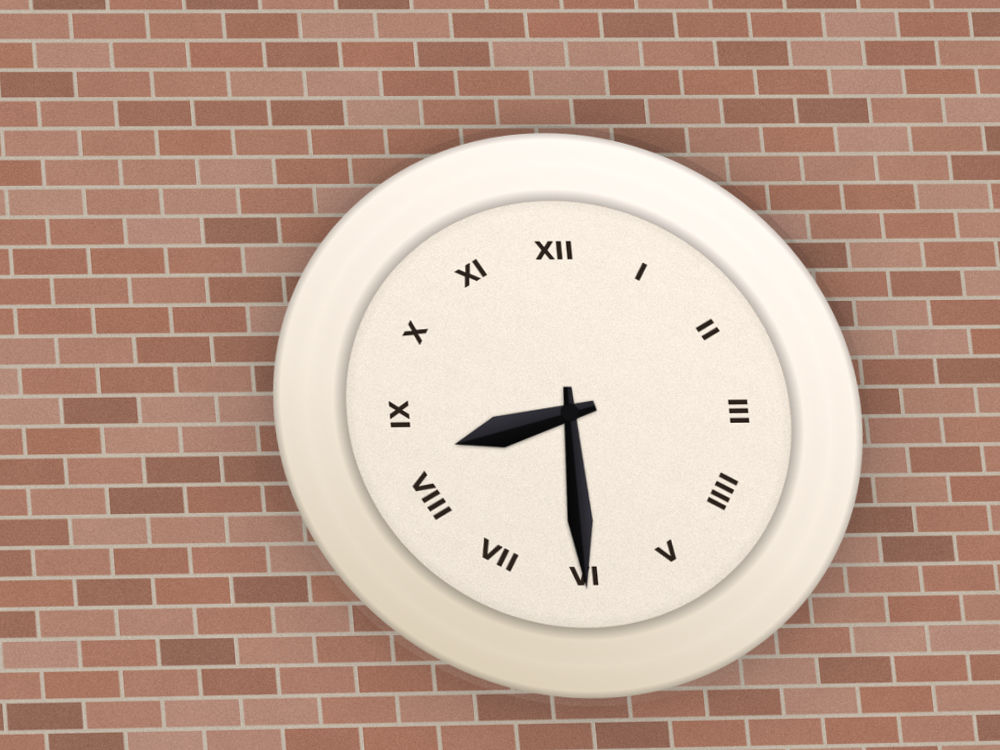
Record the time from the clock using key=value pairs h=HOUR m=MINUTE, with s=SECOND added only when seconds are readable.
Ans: h=8 m=30
